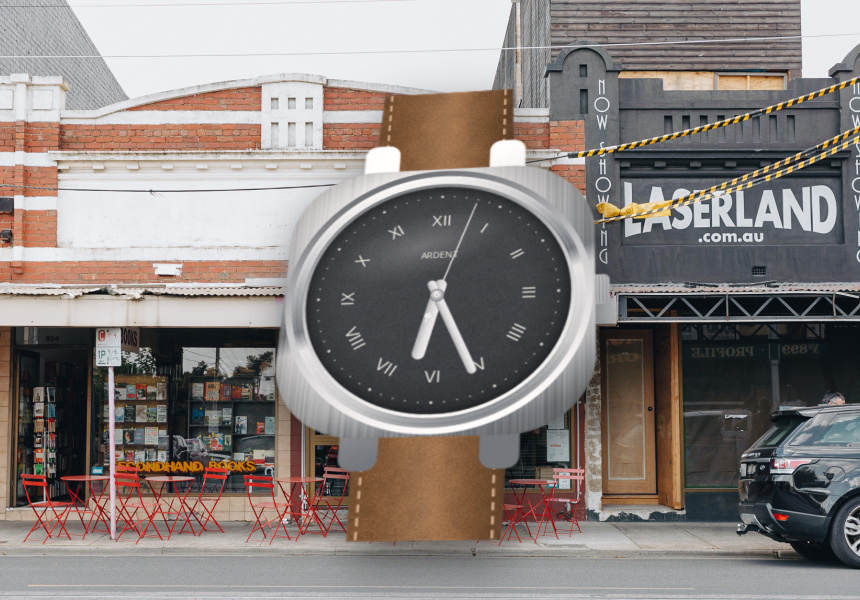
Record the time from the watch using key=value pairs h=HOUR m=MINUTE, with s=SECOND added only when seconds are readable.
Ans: h=6 m=26 s=3
